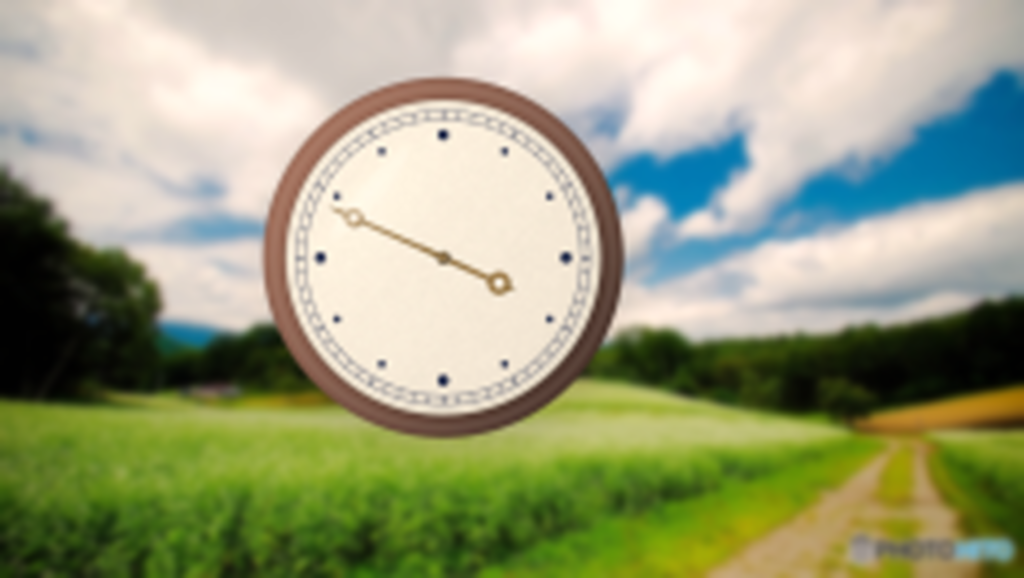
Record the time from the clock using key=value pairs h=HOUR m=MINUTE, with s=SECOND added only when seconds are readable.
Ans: h=3 m=49
